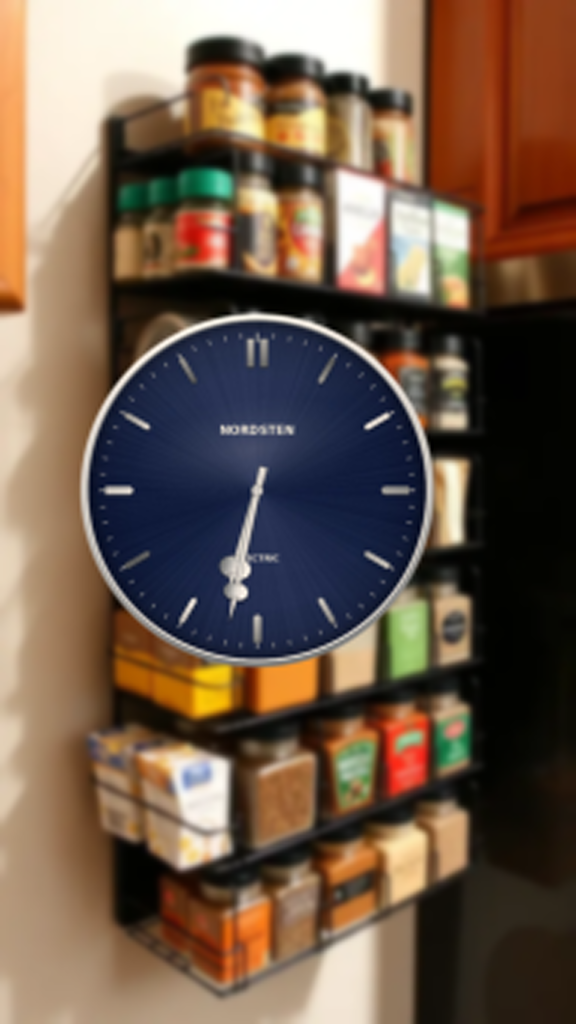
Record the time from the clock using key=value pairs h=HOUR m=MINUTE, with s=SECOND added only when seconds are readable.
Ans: h=6 m=32
